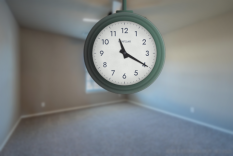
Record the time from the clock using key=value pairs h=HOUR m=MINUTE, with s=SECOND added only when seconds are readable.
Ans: h=11 m=20
